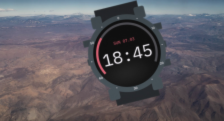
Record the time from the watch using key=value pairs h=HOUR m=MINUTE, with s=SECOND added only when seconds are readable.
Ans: h=18 m=45
